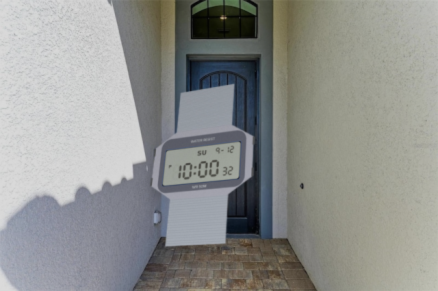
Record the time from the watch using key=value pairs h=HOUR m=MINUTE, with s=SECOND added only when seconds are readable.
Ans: h=10 m=0
